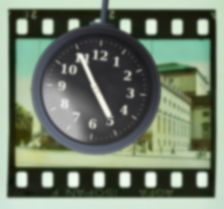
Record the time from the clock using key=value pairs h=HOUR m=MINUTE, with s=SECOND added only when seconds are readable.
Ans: h=4 m=55
